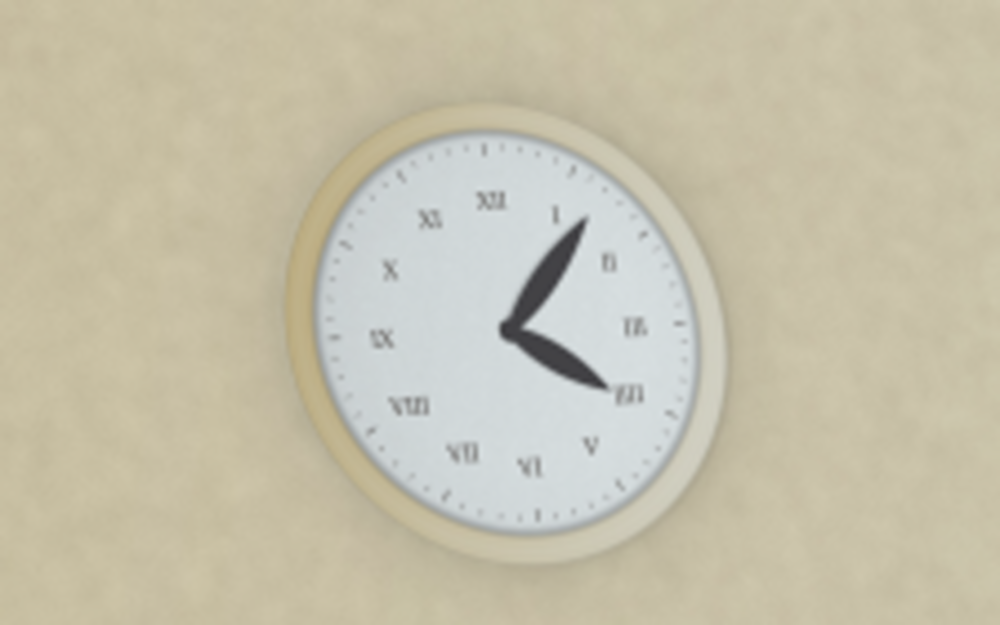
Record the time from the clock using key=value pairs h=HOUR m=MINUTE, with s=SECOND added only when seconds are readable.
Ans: h=4 m=7
